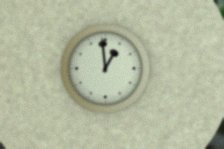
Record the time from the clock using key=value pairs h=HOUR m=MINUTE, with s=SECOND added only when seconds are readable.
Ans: h=12 m=59
